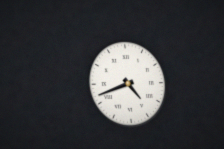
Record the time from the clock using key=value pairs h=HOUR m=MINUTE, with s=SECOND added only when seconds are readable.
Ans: h=4 m=42
